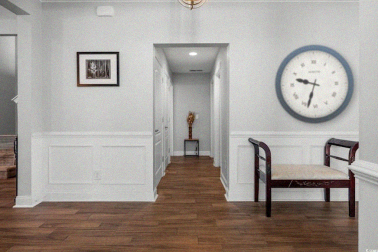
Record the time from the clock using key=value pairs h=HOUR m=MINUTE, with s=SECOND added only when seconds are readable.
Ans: h=9 m=33
